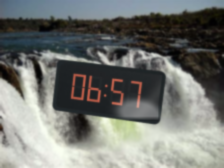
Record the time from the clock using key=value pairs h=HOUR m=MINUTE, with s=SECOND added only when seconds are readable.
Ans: h=6 m=57
